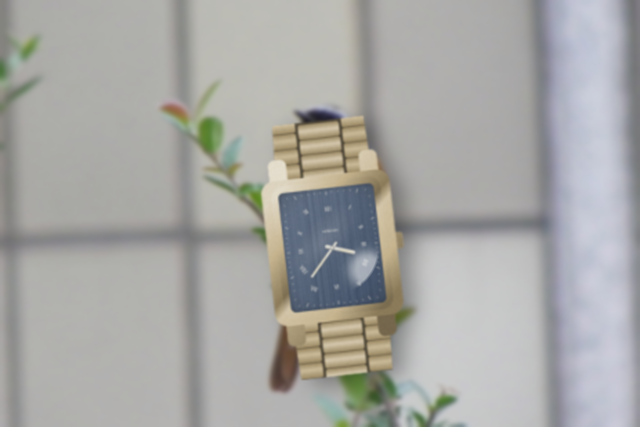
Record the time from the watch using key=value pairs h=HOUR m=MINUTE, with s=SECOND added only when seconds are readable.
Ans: h=3 m=37
